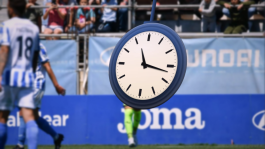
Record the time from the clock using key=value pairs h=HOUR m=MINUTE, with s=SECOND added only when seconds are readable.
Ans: h=11 m=17
